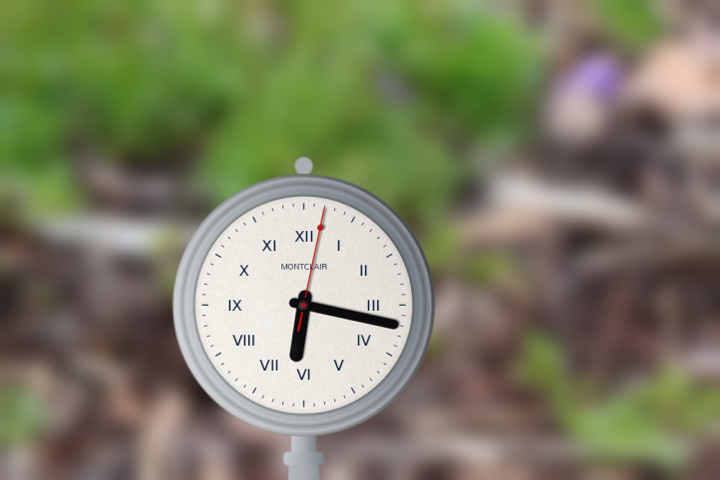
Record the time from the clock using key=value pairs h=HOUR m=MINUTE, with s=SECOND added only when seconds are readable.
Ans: h=6 m=17 s=2
